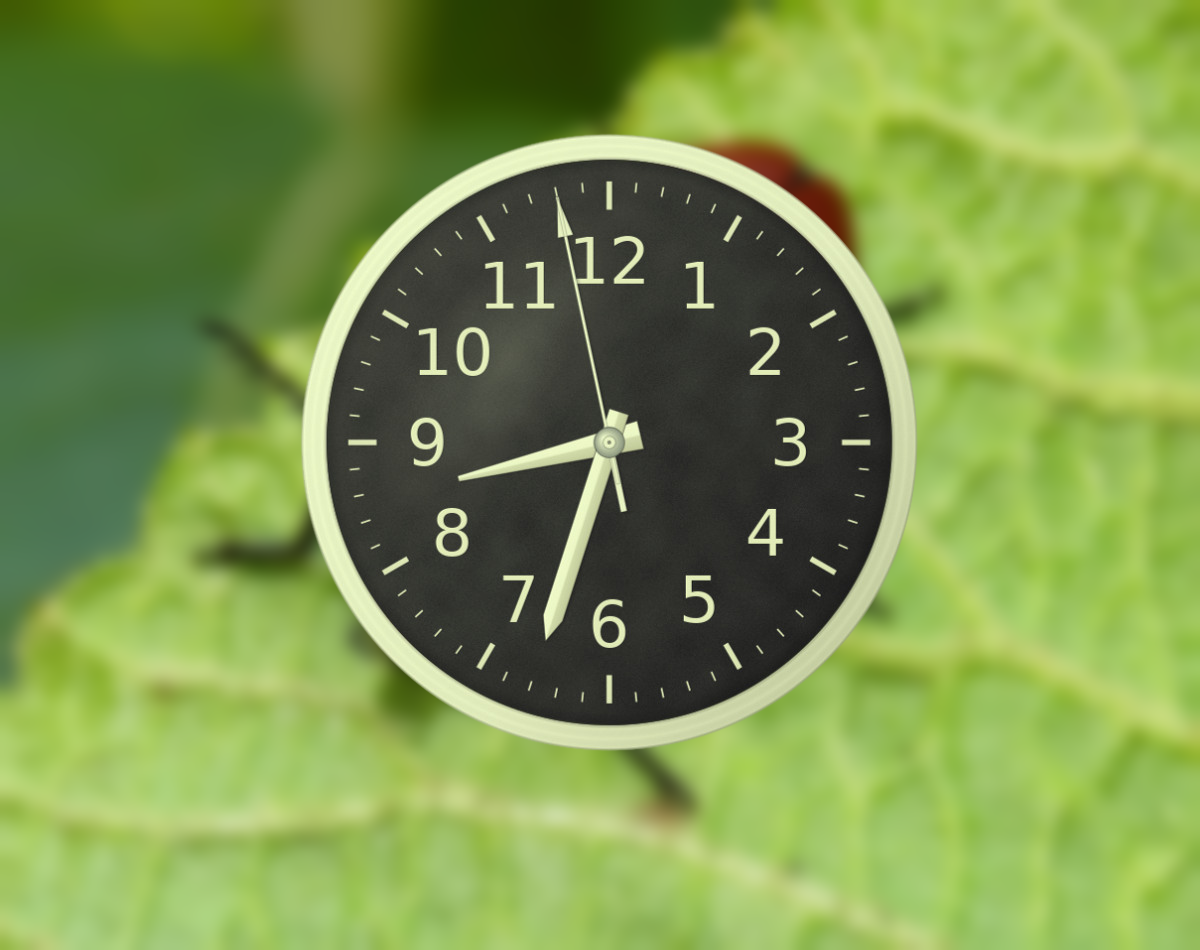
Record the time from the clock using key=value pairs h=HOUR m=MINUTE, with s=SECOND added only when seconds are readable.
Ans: h=8 m=32 s=58
